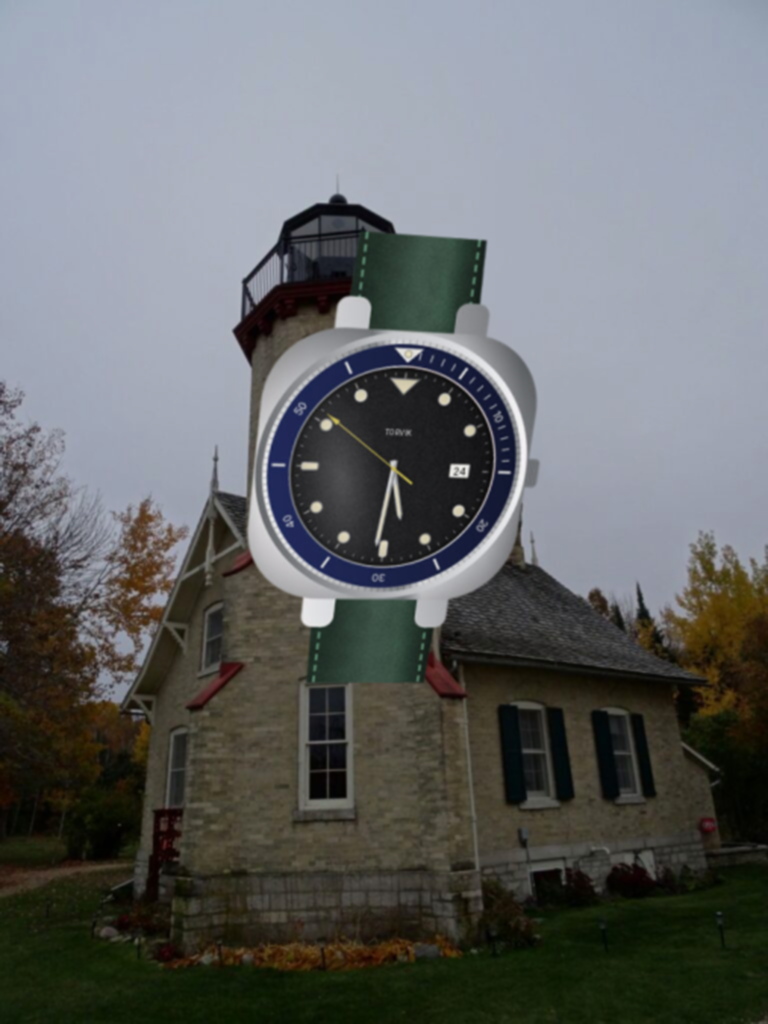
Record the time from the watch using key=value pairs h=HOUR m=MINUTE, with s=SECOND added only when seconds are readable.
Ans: h=5 m=30 s=51
